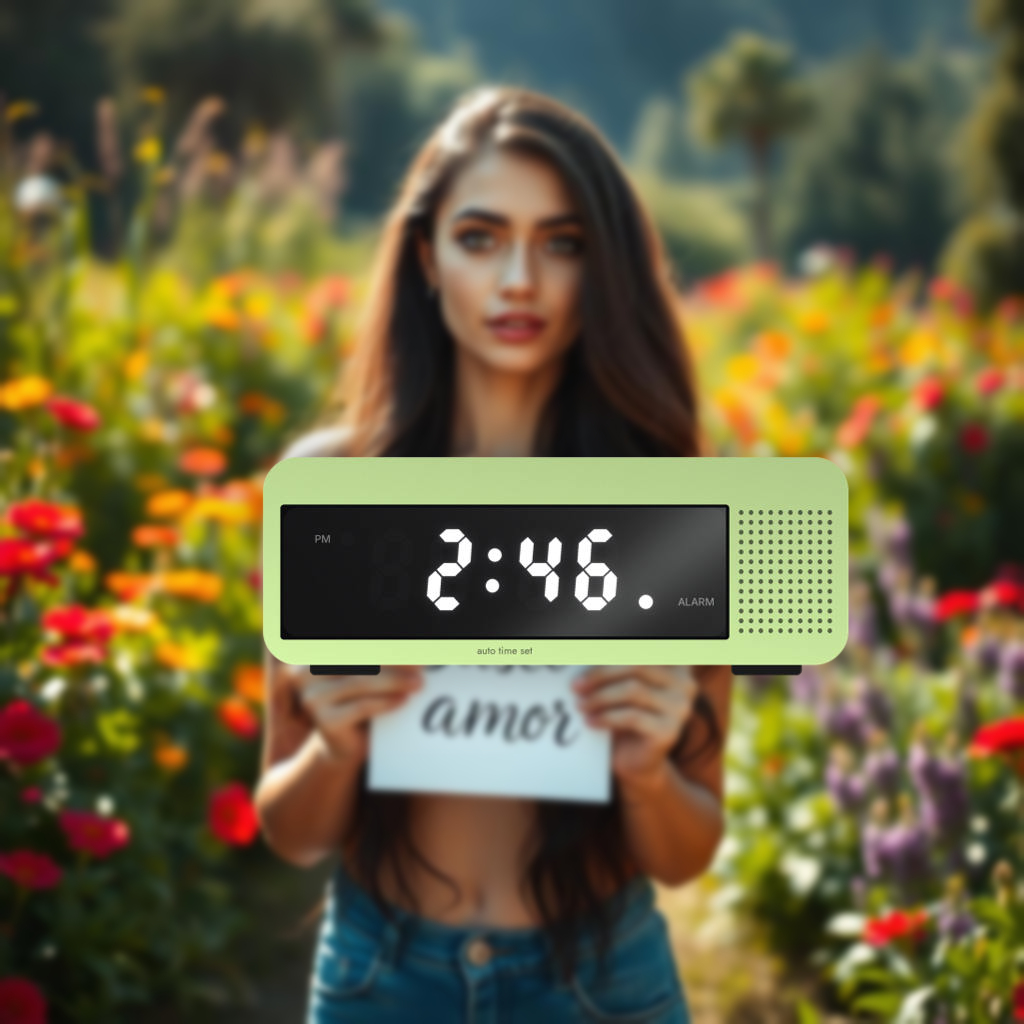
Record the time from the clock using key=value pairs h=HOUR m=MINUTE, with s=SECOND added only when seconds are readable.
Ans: h=2 m=46
